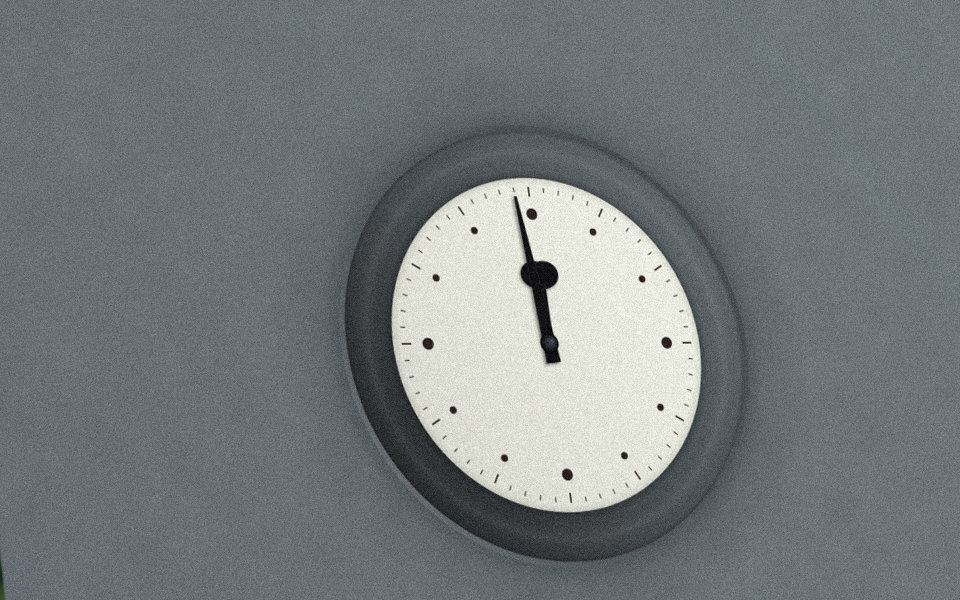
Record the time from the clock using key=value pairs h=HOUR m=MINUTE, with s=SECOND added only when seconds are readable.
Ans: h=11 m=59
